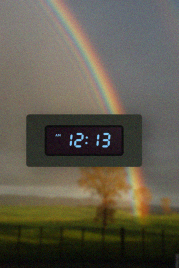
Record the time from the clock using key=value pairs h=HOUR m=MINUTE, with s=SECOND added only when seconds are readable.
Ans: h=12 m=13
